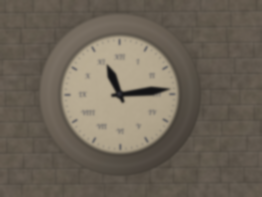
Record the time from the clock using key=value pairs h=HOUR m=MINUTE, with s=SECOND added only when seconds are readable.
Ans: h=11 m=14
